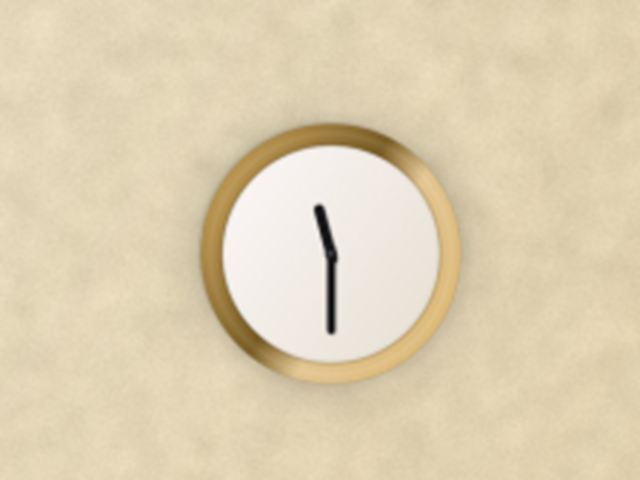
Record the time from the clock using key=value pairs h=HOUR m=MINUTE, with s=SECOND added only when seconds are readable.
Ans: h=11 m=30
